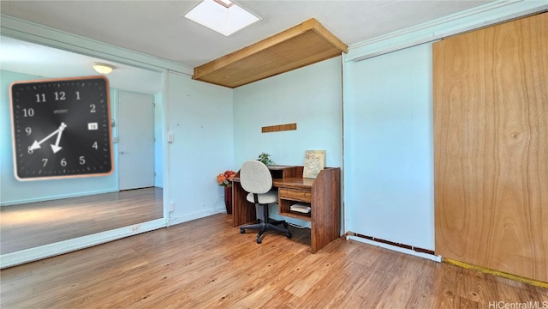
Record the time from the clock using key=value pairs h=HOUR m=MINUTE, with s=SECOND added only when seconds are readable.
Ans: h=6 m=40
